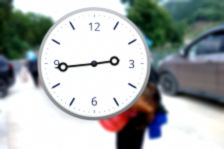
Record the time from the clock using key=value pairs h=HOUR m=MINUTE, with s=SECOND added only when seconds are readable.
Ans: h=2 m=44
